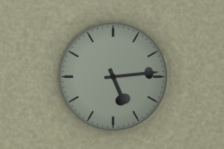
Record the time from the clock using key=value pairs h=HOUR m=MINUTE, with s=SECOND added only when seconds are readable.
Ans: h=5 m=14
